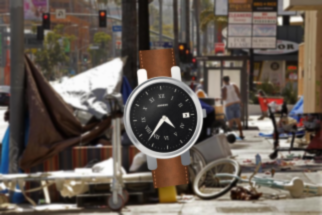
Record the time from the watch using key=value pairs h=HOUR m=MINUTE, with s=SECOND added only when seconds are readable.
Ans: h=4 m=37
